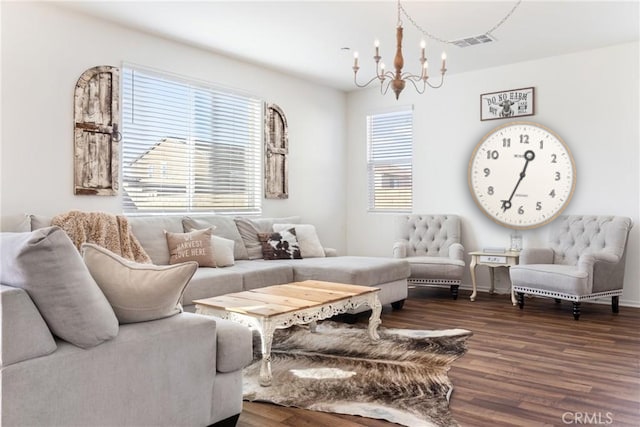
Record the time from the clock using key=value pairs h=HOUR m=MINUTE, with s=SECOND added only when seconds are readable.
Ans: h=12 m=34
